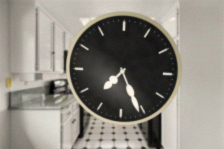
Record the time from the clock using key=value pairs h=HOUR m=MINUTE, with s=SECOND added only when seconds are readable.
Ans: h=7 m=26
